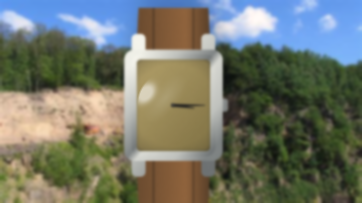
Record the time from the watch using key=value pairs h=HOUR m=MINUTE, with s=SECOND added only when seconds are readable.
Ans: h=3 m=15
